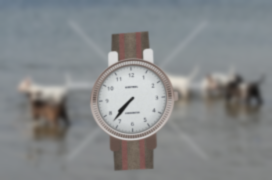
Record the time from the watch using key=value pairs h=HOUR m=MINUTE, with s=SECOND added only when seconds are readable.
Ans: h=7 m=37
